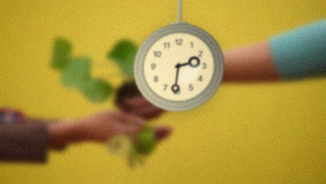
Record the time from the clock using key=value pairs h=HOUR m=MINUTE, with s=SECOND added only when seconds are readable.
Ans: h=2 m=31
